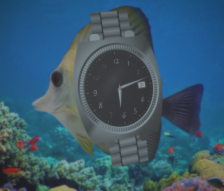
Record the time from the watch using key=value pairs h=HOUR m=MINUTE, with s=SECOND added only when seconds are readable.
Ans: h=6 m=13
